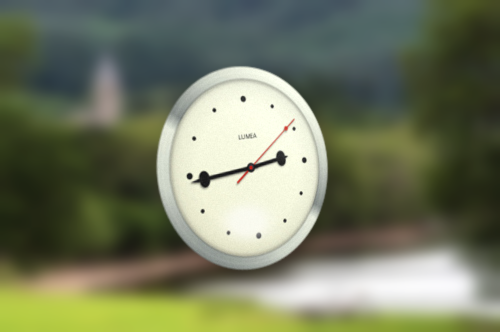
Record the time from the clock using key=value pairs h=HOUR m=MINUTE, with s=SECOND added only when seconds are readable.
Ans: h=2 m=44 s=9
